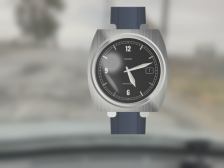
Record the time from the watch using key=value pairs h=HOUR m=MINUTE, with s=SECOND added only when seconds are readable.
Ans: h=5 m=12
